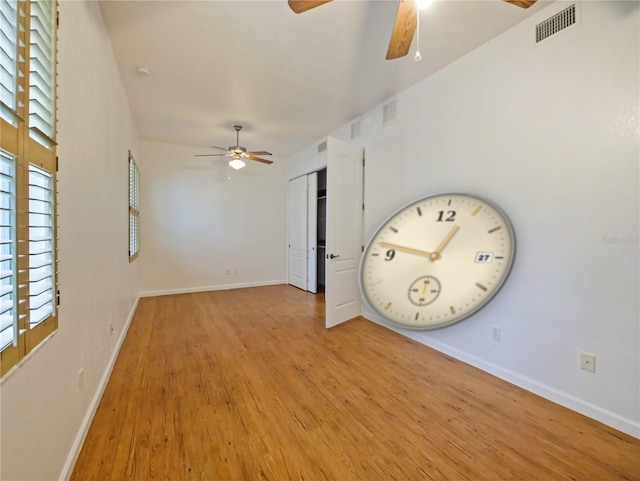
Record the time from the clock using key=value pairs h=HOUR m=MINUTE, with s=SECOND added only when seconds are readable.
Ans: h=12 m=47
